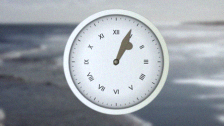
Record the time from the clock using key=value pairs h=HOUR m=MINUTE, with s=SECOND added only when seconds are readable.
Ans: h=1 m=4
